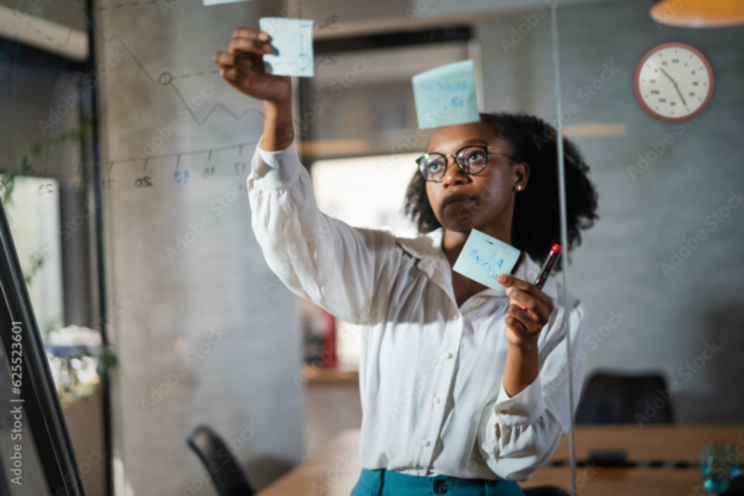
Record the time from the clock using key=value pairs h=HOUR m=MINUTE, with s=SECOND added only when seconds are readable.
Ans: h=10 m=25
